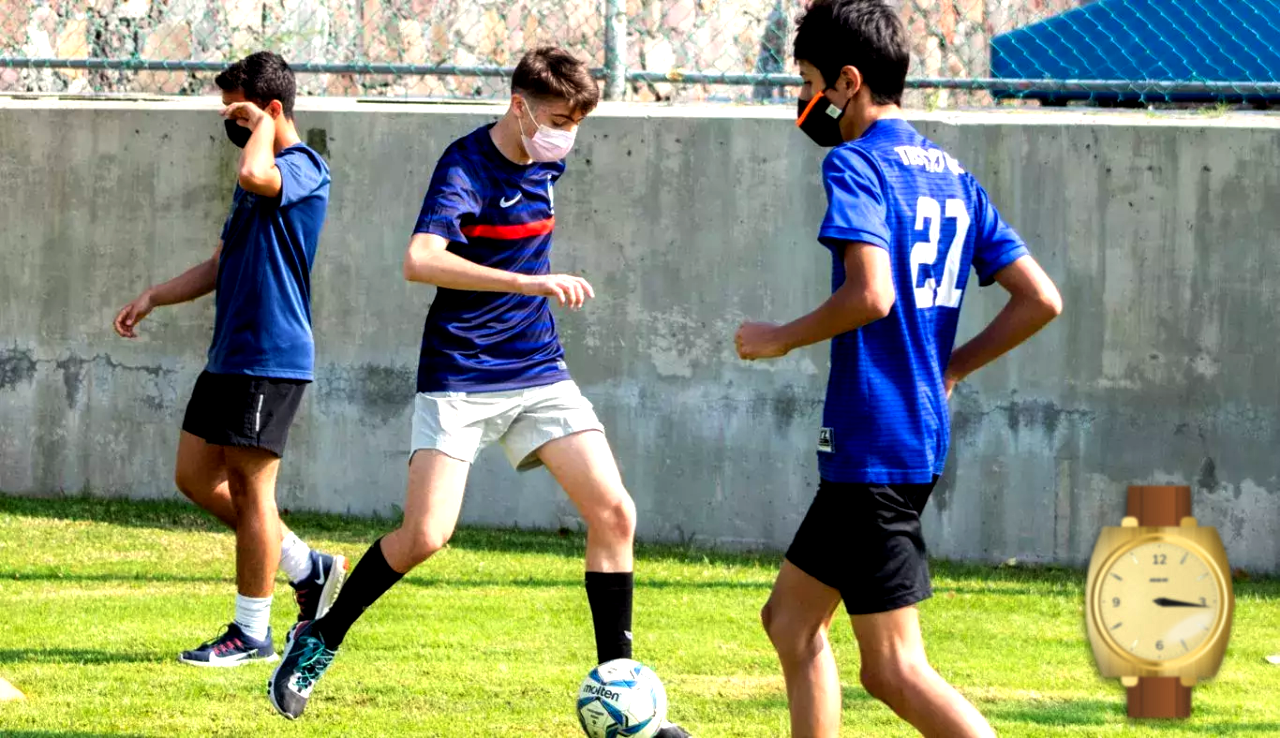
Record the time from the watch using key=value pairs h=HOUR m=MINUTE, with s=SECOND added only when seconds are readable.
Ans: h=3 m=16
